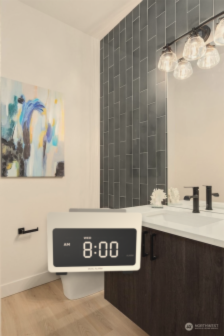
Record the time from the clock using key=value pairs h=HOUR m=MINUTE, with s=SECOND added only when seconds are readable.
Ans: h=8 m=0
